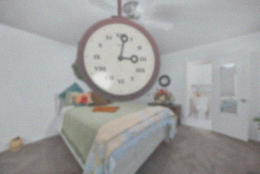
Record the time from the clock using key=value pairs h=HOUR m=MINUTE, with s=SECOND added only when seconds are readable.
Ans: h=3 m=2
